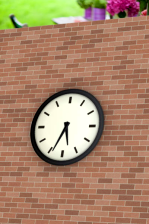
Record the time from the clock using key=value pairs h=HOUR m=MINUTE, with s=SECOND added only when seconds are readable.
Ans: h=5 m=34
